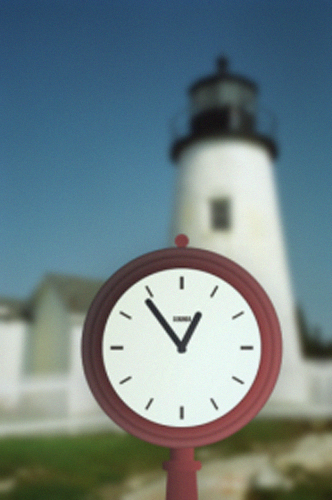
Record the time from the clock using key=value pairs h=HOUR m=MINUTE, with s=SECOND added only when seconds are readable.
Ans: h=12 m=54
